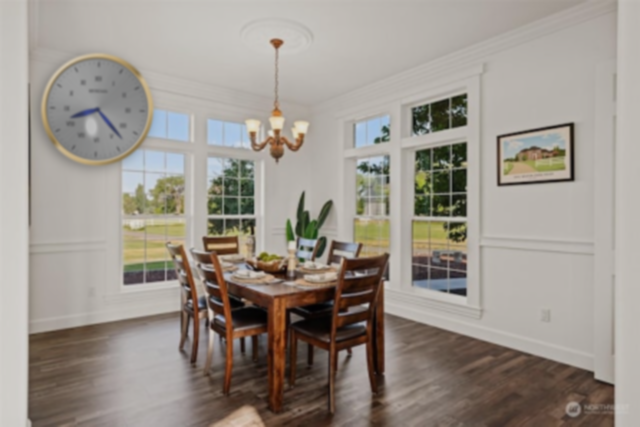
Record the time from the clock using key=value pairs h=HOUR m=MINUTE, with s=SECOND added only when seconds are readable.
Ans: h=8 m=23
